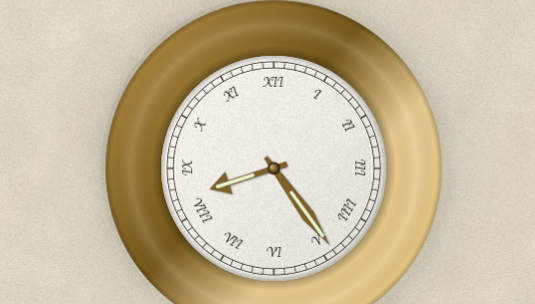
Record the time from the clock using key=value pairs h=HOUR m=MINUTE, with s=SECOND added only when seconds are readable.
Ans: h=8 m=24
